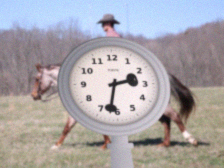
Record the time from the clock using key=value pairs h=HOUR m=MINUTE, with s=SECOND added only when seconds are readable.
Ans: h=2 m=32
